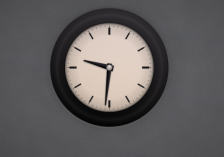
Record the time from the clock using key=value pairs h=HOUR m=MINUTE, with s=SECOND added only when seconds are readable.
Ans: h=9 m=31
